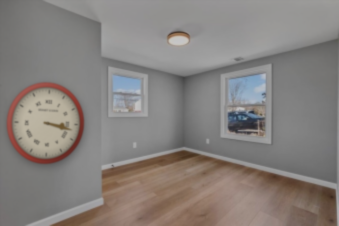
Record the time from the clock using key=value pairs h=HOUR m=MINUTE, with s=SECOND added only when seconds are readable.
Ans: h=3 m=17
